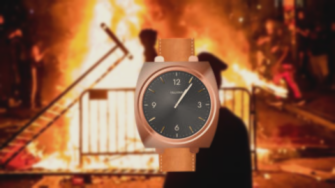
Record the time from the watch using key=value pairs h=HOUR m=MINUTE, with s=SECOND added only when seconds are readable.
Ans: h=1 m=6
